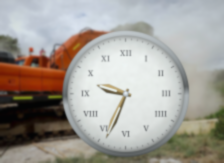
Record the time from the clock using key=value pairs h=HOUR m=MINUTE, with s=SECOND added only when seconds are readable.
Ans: h=9 m=34
